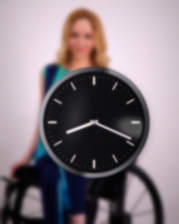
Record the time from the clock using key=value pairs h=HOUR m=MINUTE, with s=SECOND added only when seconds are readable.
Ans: h=8 m=19
